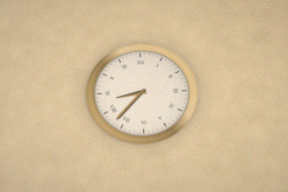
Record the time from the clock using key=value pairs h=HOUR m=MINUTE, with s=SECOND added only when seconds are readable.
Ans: h=8 m=37
